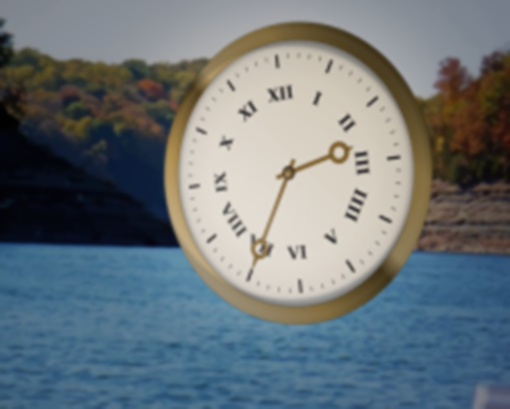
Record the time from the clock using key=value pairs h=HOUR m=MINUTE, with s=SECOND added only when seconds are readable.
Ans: h=2 m=35
